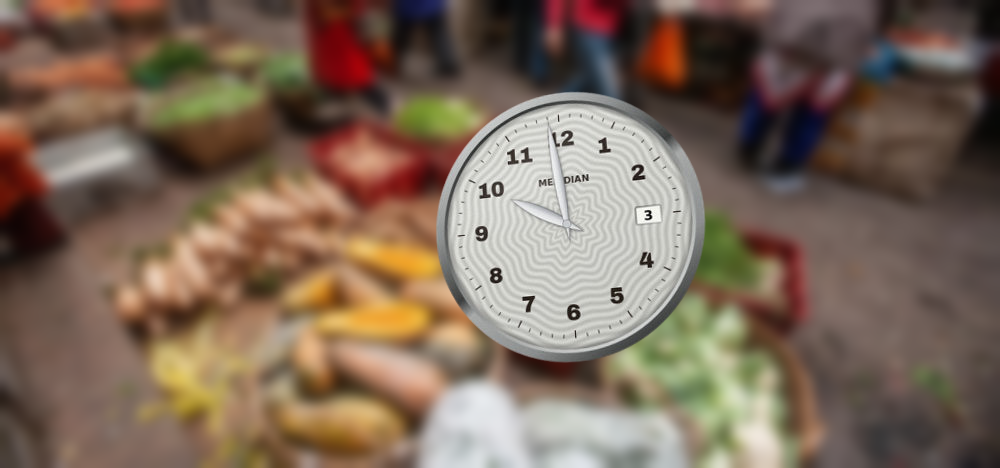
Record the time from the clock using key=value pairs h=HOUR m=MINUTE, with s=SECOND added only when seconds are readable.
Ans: h=9 m=59
